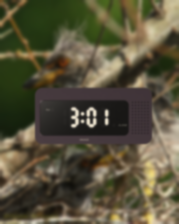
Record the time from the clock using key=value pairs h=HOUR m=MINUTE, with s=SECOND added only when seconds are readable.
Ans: h=3 m=1
